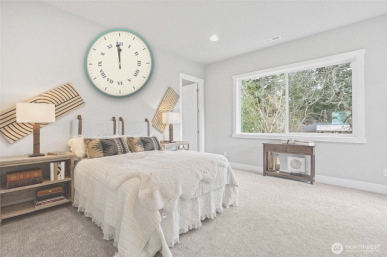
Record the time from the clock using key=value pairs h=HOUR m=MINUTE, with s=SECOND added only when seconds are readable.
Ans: h=11 m=59
